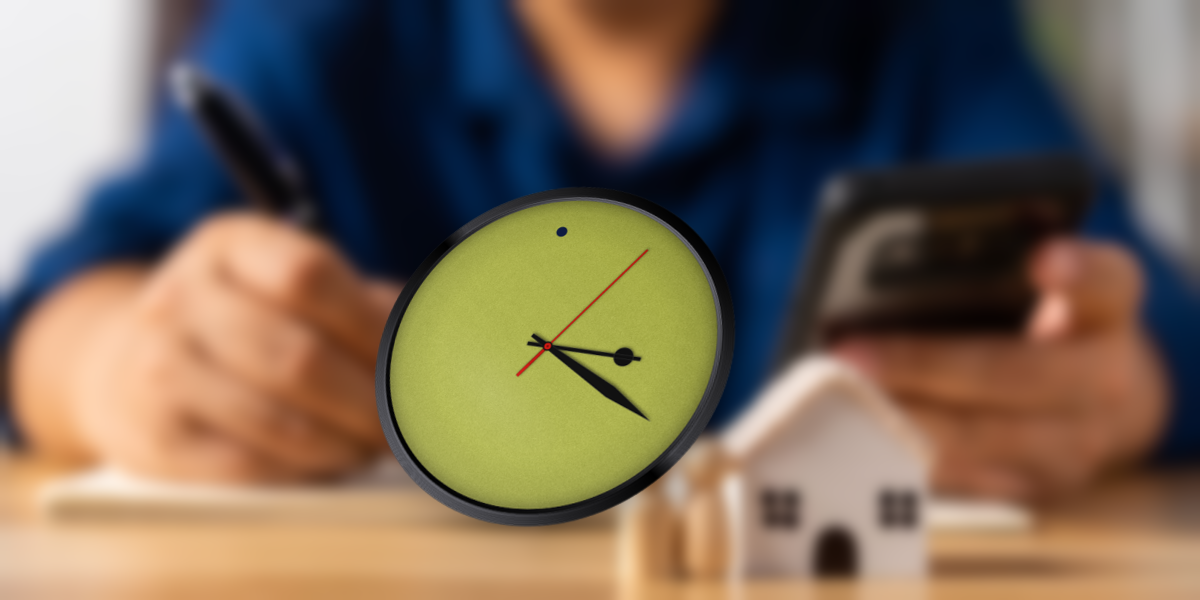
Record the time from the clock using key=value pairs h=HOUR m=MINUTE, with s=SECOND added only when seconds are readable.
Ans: h=3 m=21 s=7
